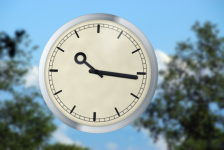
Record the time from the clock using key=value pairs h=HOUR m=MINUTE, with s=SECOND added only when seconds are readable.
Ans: h=10 m=16
